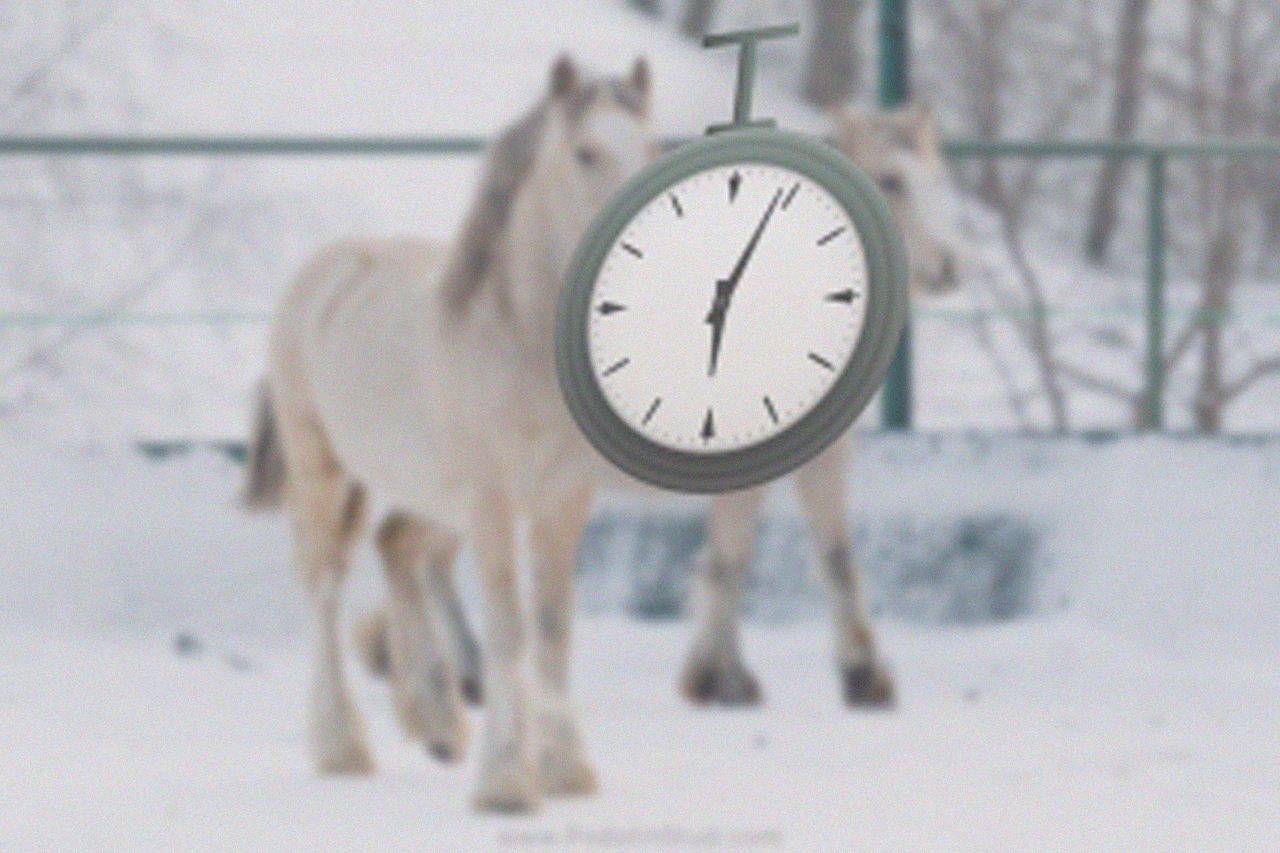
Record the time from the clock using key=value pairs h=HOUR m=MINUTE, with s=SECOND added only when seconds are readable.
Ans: h=6 m=4
